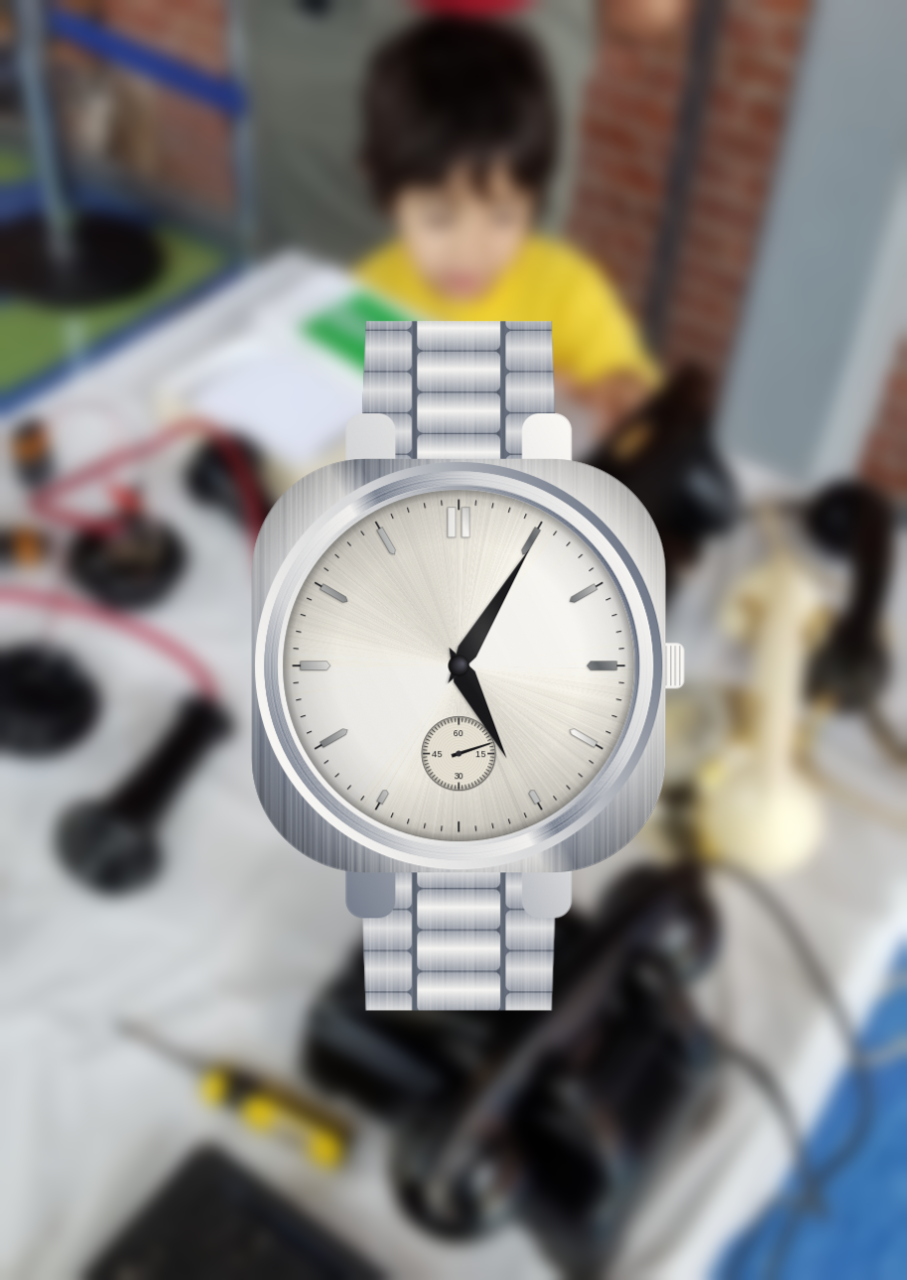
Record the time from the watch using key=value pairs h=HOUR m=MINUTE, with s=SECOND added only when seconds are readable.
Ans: h=5 m=5 s=12
